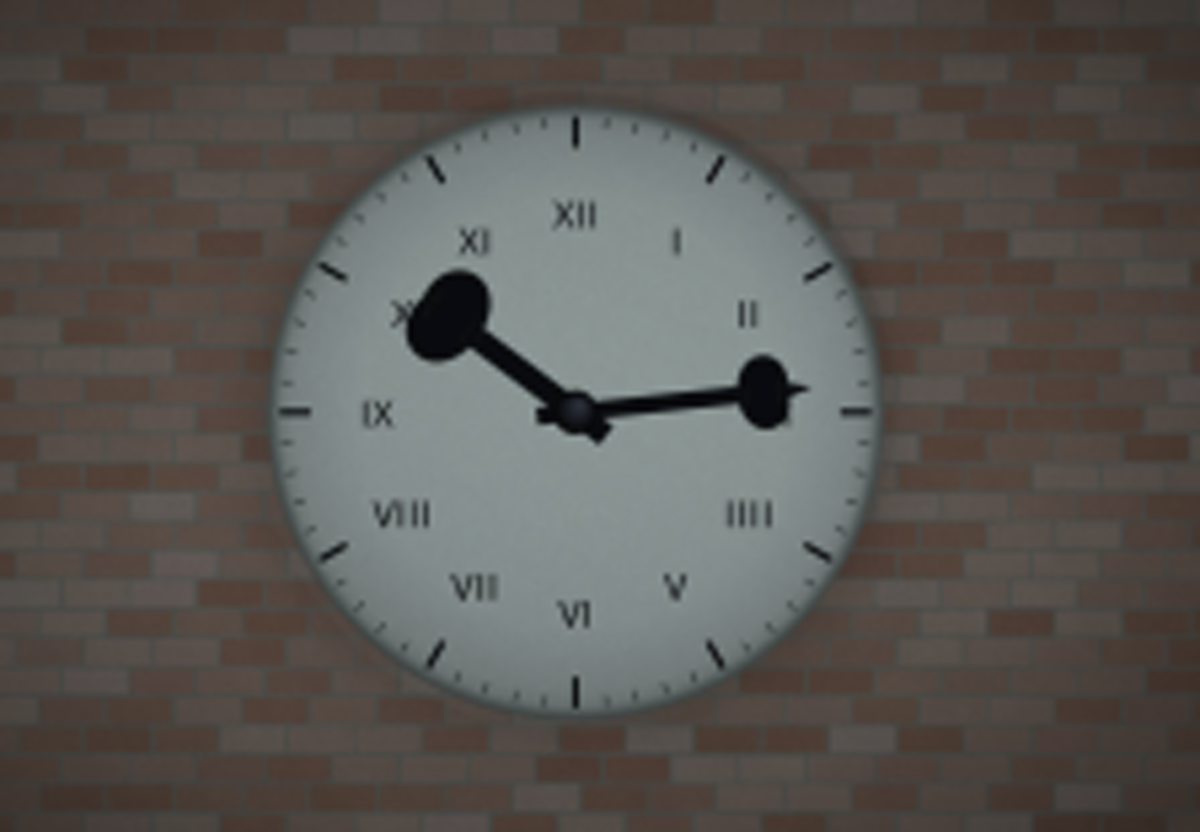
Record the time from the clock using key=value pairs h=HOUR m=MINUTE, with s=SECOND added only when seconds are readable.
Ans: h=10 m=14
